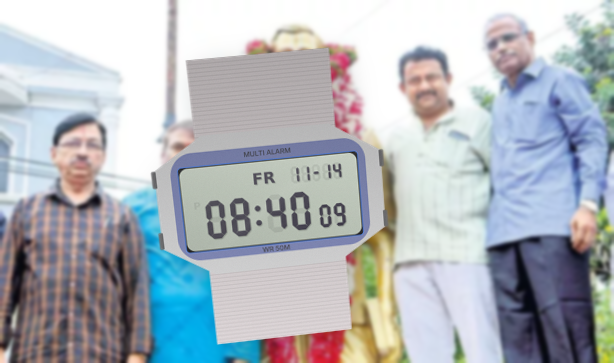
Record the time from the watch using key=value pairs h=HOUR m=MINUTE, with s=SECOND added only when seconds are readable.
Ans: h=8 m=40 s=9
